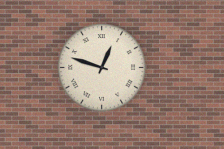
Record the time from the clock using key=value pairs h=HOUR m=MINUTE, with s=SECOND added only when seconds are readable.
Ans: h=12 m=48
